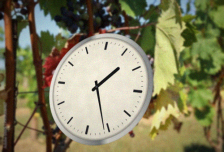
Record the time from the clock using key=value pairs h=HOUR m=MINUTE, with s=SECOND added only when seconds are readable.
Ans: h=1 m=26
